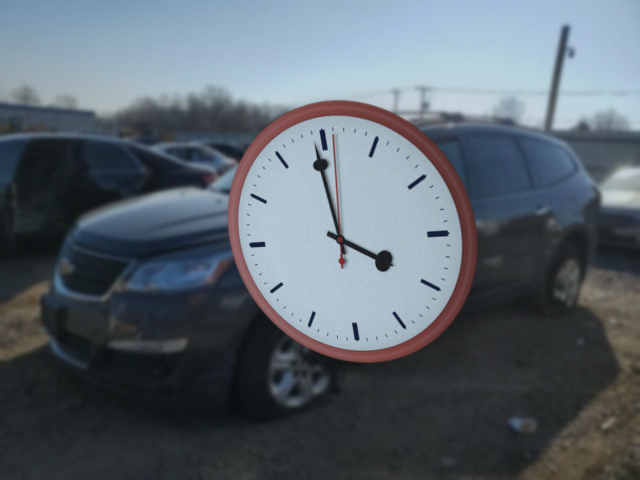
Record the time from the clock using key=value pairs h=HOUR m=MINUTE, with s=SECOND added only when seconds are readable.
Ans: h=3 m=59 s=1
